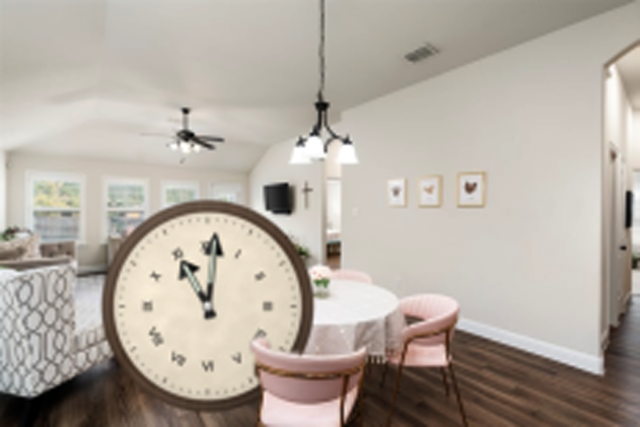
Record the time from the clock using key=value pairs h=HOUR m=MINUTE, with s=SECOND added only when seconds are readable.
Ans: h=11 m=1
